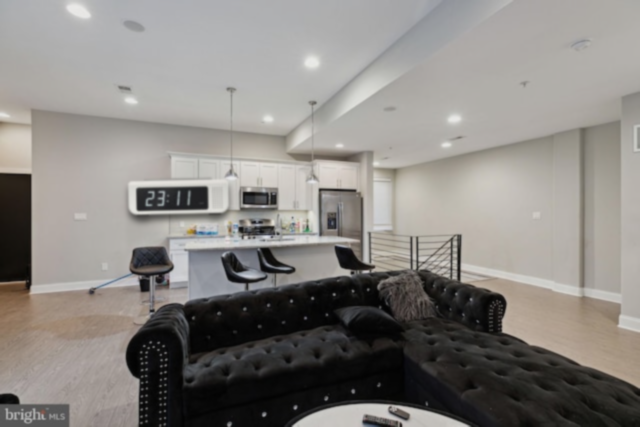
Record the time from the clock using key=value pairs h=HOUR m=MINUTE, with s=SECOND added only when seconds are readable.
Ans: h=23 m=11
